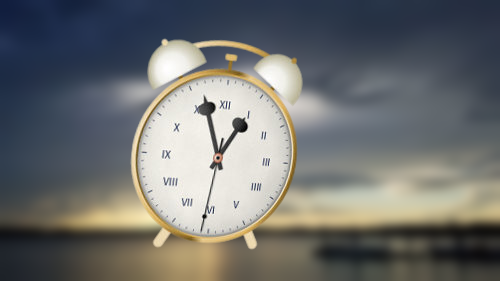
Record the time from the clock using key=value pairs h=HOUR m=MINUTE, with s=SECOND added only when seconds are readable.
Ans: h=12 m=56 s=31
